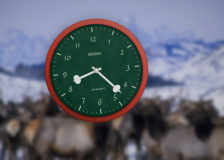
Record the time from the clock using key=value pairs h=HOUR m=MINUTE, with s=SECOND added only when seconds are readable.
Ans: h=8 m=23
